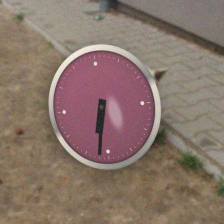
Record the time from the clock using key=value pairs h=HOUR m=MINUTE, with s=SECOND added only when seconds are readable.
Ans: h=6 m=32
